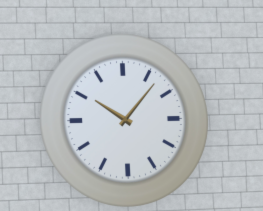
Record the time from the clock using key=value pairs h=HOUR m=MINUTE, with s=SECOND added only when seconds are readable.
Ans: h=10 m=7
